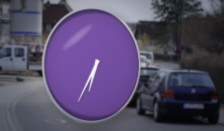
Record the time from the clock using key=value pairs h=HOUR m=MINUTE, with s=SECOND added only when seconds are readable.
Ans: h=6 m=35
